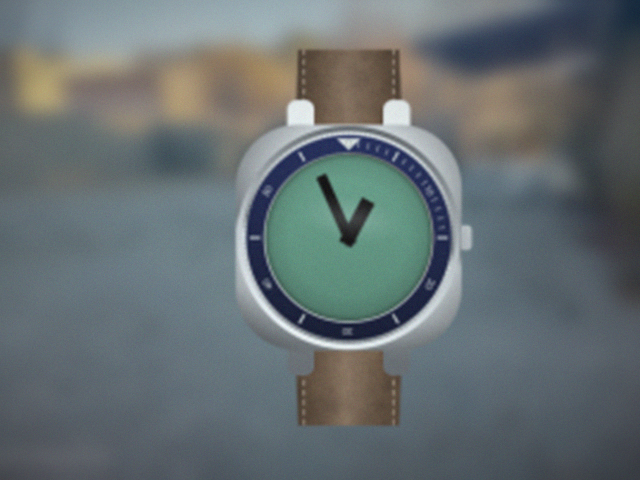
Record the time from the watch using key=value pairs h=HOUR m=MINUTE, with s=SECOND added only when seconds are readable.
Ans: h=12 m=56
